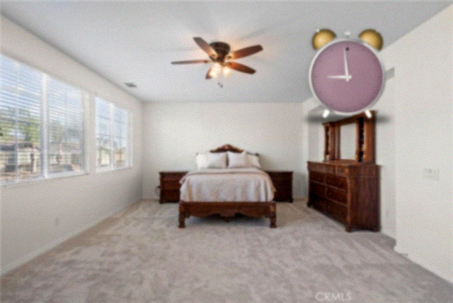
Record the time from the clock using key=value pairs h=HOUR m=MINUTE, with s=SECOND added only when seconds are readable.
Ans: h=8 m=59
